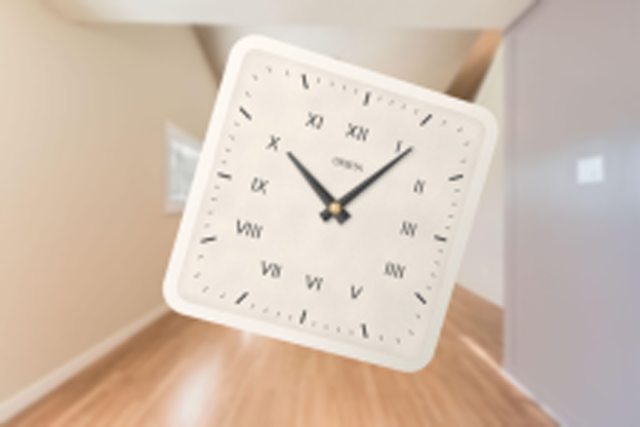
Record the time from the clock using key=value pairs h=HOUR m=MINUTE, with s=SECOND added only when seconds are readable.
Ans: h=10 m=6
